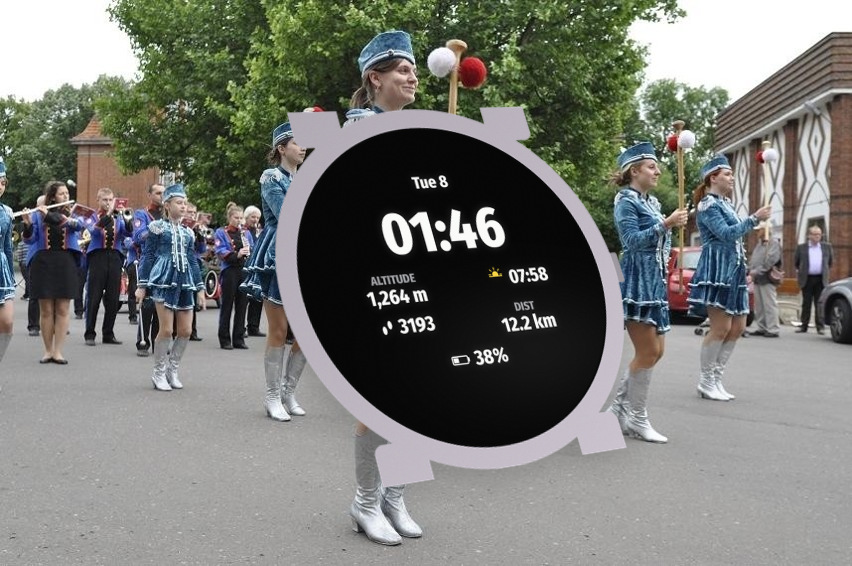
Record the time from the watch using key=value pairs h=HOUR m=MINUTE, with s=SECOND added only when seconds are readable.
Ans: h=1 m=46
